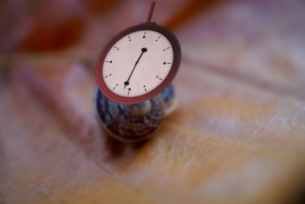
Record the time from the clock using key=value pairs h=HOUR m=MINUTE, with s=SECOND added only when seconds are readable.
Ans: h=12 m=32
